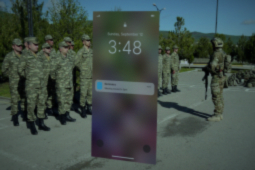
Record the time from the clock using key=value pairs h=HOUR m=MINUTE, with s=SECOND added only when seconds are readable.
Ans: h=3 m=48
